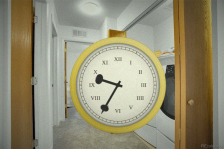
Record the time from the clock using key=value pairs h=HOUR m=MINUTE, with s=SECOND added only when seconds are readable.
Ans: h=9 m=35
